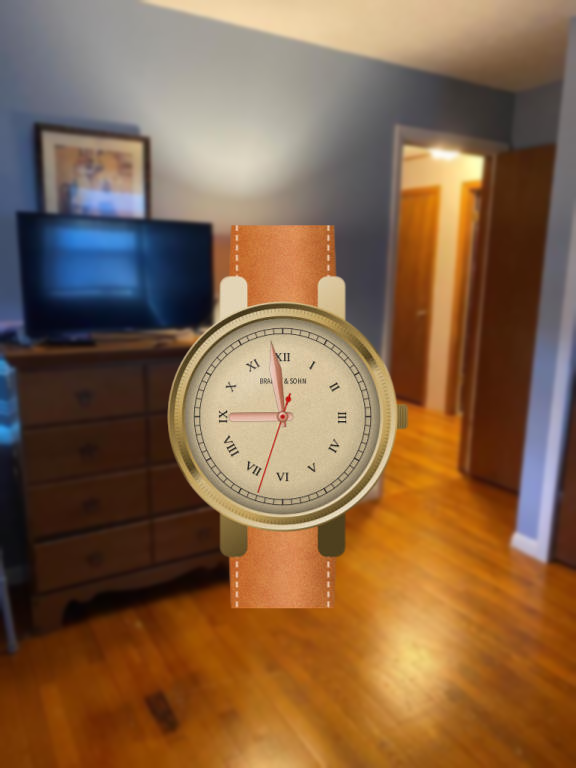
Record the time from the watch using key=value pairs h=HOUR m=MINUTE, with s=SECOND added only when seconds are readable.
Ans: h=8 m=58 s=33
